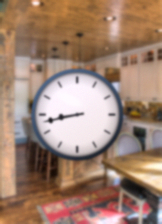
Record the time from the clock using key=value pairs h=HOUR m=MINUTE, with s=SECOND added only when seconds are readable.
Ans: h=8 m=43
